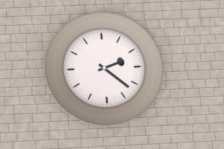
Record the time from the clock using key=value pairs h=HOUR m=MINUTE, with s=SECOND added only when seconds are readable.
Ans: h=2 m=22
